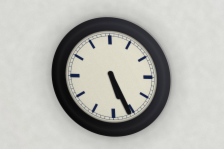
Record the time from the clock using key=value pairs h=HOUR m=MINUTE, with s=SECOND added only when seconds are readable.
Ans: h=5 m=26
